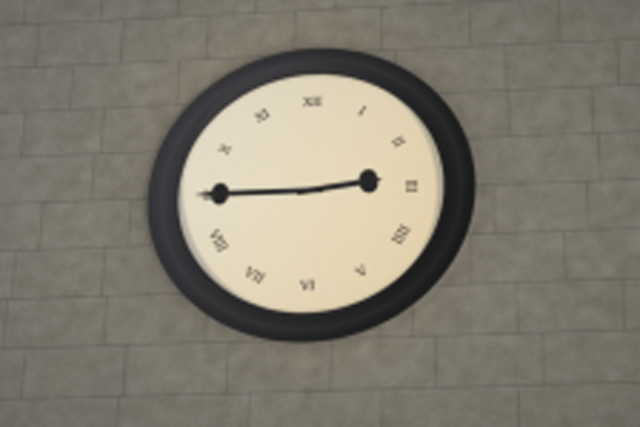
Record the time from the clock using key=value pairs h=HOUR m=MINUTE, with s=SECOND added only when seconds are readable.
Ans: h=2 m=45
